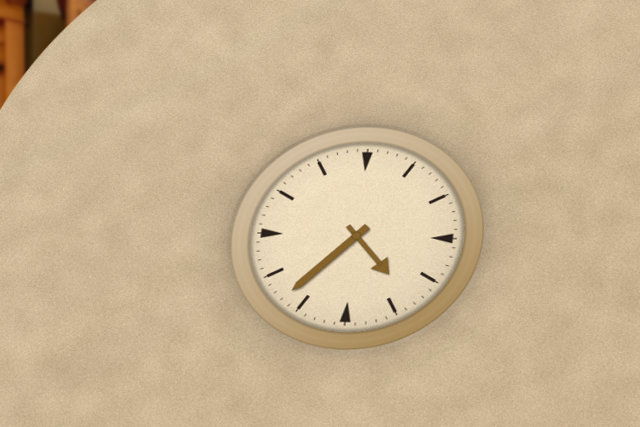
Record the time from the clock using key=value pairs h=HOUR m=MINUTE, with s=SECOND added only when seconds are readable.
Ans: h=4 m=37
